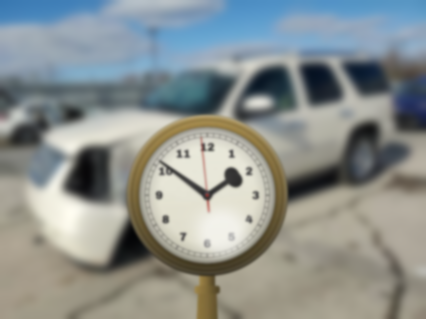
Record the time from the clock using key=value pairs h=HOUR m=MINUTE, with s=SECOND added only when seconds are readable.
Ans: h=1 m=50 s=59
